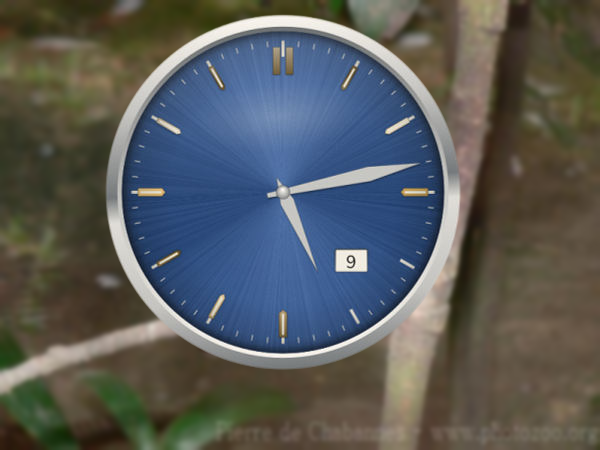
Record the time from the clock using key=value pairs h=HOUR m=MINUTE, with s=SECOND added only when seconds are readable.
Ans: h=5 m=13
